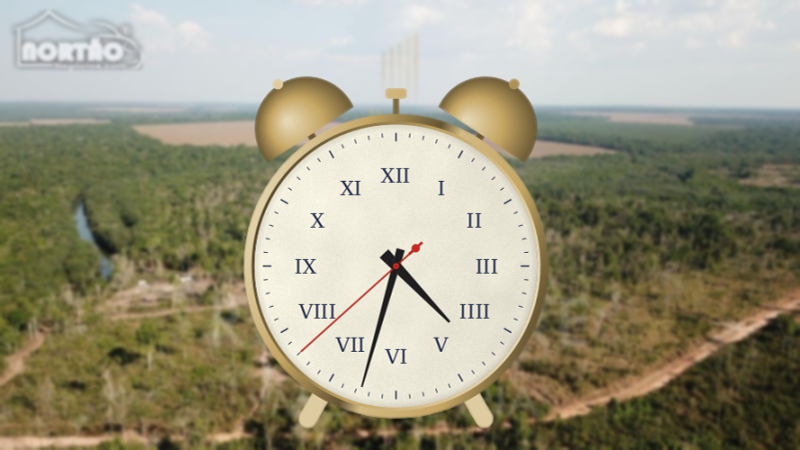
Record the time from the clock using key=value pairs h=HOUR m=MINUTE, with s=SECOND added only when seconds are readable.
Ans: h=4 m=32 s=38
